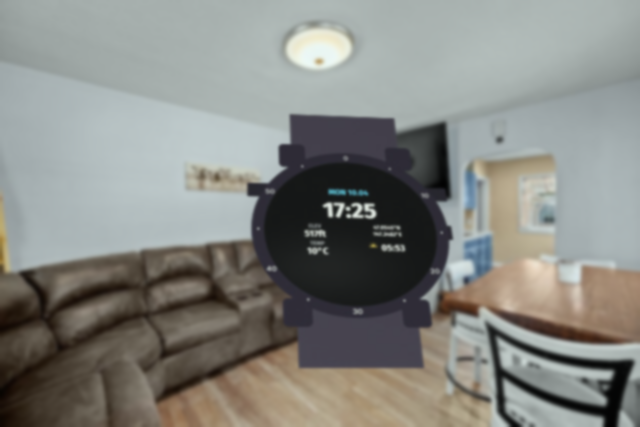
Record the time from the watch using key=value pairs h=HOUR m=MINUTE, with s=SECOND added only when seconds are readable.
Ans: h=17 m=25
